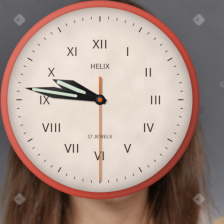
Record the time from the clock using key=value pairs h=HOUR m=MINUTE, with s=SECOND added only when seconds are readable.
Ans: h=9 m=46 s=30
